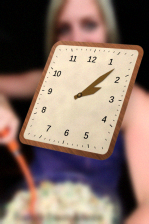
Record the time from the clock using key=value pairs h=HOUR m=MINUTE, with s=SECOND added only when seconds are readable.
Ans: h=2 m=7
